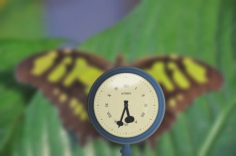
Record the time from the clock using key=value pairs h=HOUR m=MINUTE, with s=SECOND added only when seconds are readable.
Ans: h=5 m=33
